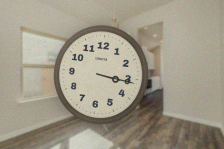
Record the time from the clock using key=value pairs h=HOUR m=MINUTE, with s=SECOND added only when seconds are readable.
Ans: h=3 m=16
